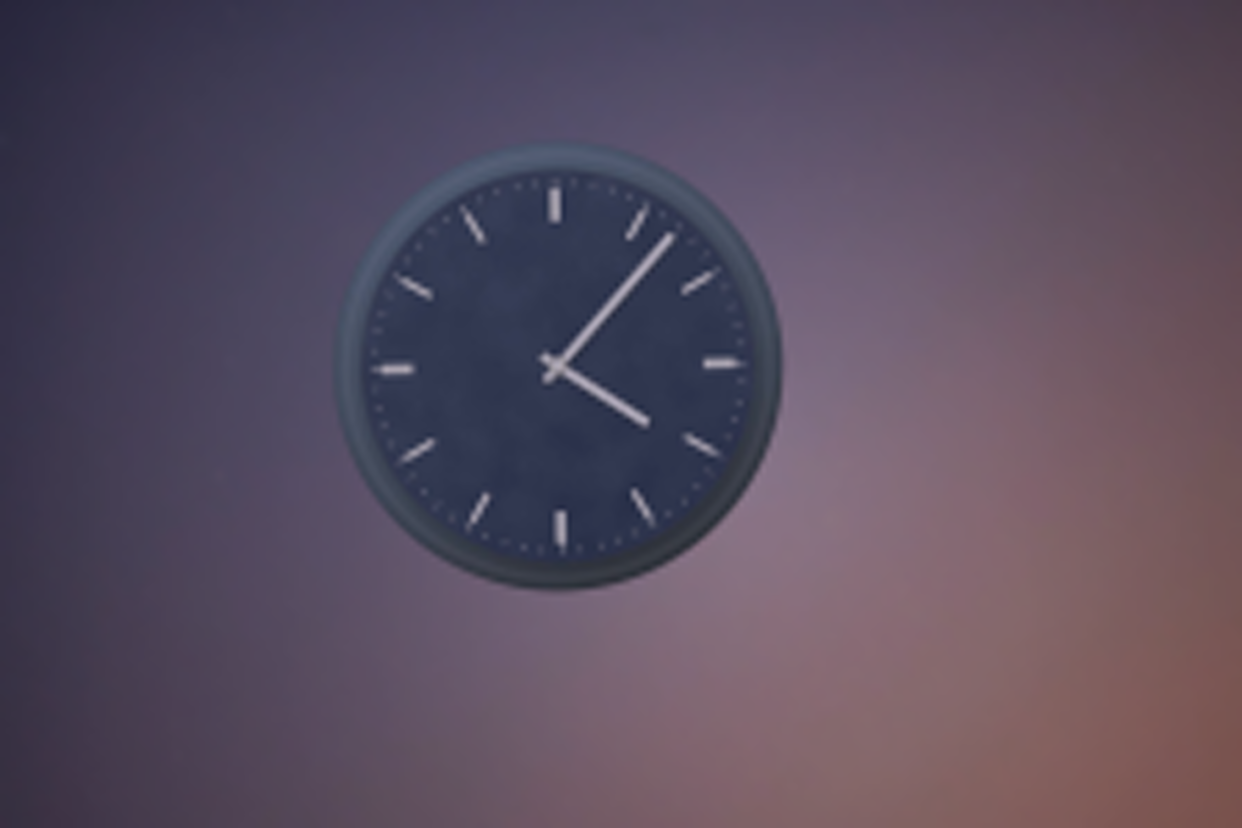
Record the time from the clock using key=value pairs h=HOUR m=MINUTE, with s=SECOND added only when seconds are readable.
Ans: h=4 m=7
